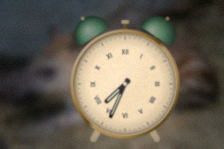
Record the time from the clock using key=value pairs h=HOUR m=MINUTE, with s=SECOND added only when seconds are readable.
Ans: h=7 m=34
